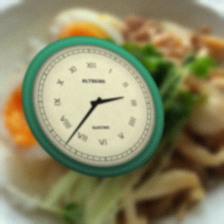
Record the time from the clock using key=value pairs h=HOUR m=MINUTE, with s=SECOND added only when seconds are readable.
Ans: h=2 m=37
